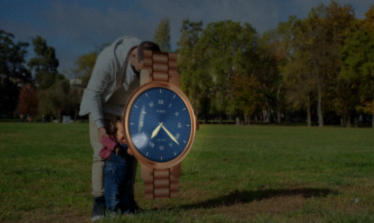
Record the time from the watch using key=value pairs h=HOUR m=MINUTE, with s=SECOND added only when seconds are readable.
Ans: h=7 m=22
